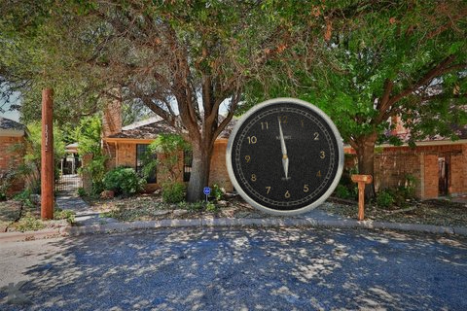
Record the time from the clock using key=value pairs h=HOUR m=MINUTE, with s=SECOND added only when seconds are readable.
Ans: h=5 m=59
